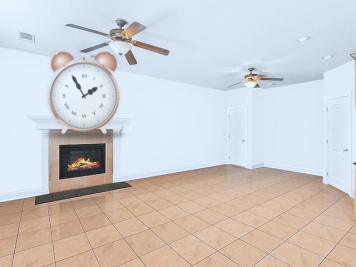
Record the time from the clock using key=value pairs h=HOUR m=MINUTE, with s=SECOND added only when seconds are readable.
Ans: h=1 m=55
